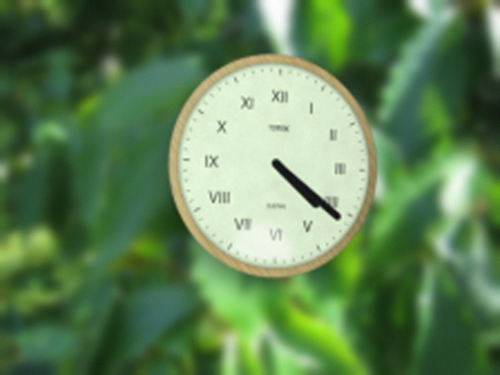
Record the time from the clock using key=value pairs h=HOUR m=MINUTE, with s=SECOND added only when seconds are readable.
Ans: h=4 m=21
